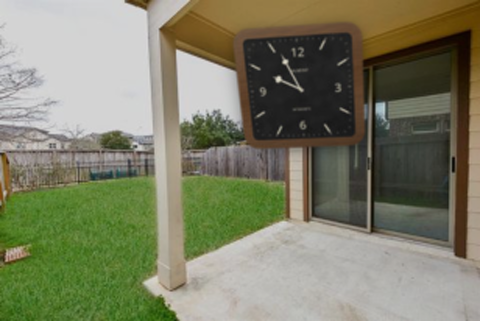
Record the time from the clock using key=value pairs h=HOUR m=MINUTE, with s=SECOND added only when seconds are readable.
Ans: h=9 m=56
